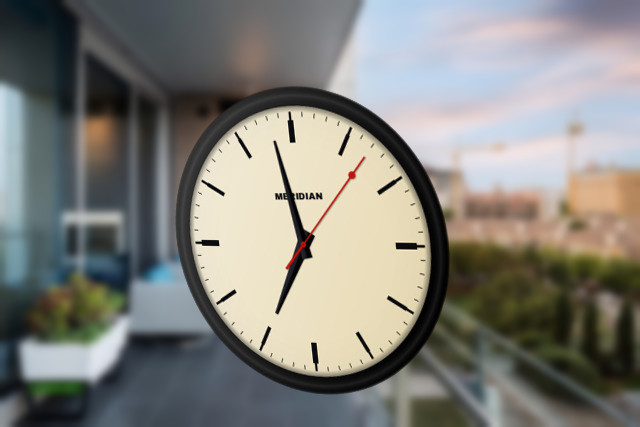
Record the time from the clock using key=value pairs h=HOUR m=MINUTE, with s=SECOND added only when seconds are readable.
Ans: h=6 m=58 s=7
